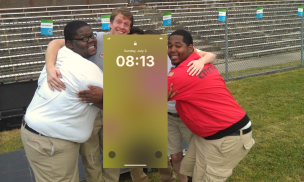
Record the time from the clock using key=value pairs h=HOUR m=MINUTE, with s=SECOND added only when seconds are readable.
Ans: h=8 m=13
